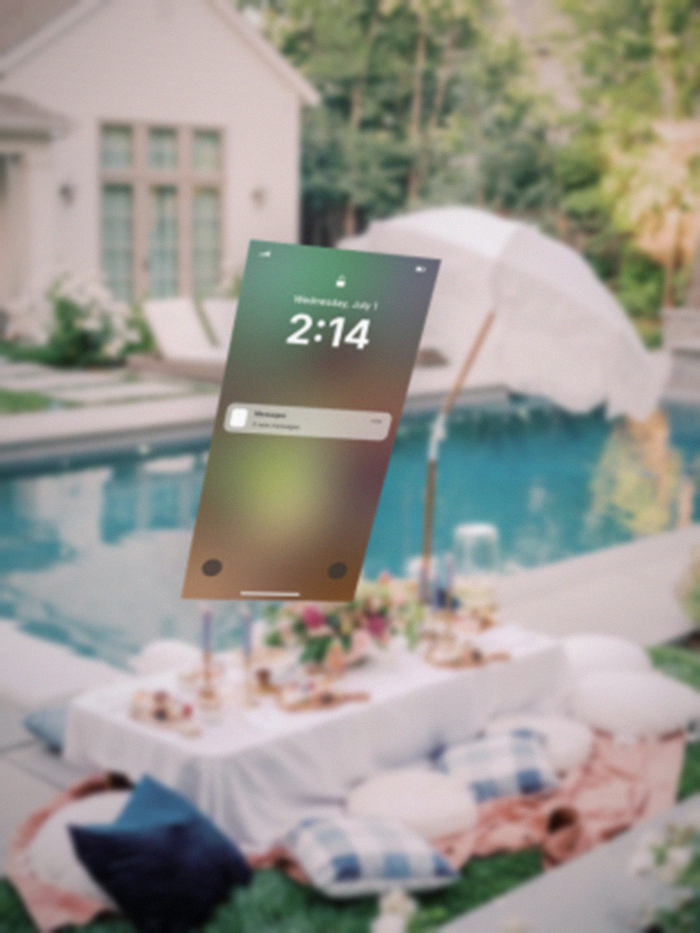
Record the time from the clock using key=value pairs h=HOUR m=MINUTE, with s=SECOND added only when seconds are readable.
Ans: h=2 m=14
